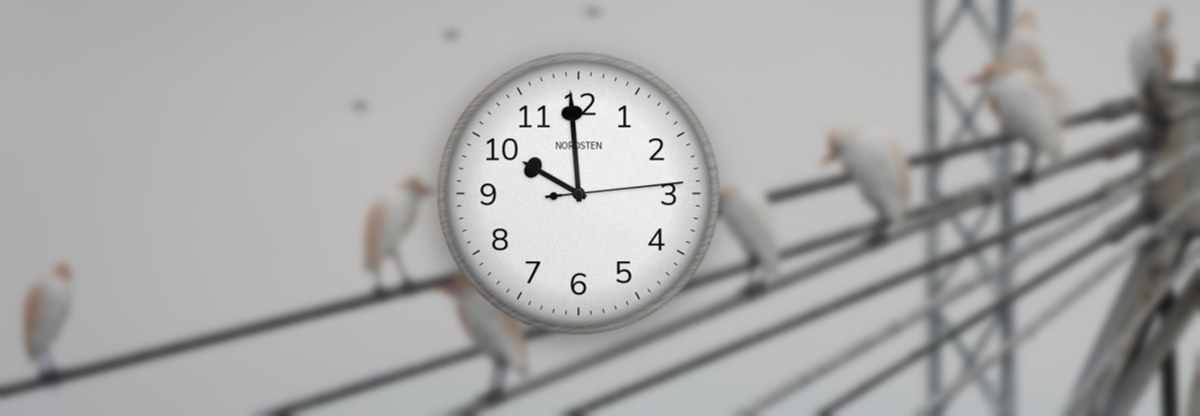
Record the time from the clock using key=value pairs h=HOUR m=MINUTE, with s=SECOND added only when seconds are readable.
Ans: h=9 m=59 s=14
